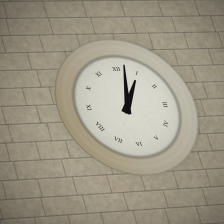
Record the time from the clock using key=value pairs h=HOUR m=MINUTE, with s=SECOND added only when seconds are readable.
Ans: h=1 m=2
